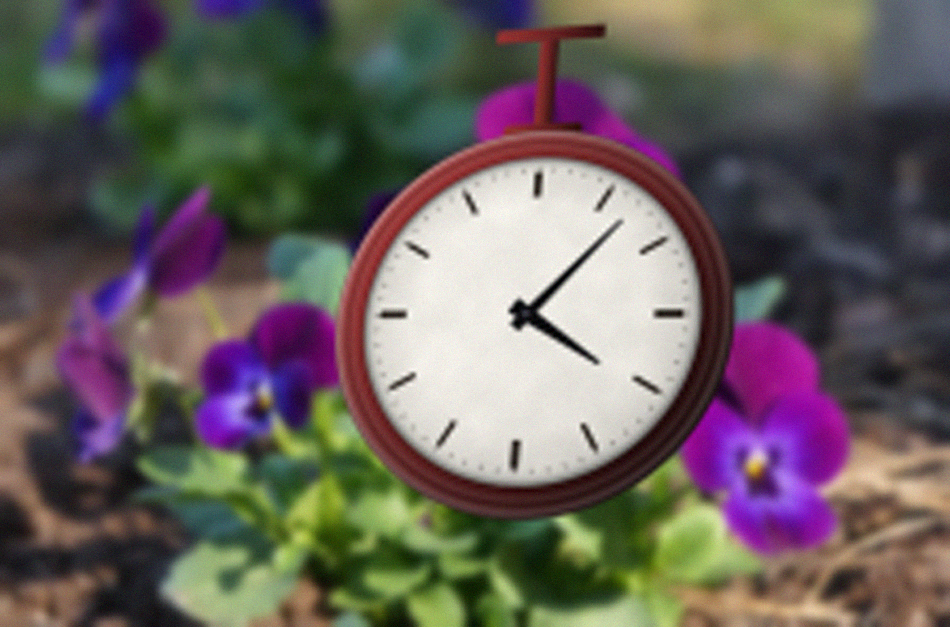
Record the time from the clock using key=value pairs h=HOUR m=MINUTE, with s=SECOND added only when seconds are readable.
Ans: h=4 m=7
